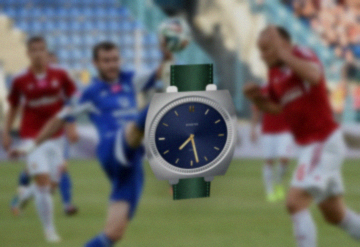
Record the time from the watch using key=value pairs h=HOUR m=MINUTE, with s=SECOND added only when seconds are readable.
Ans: h=7 m=28
